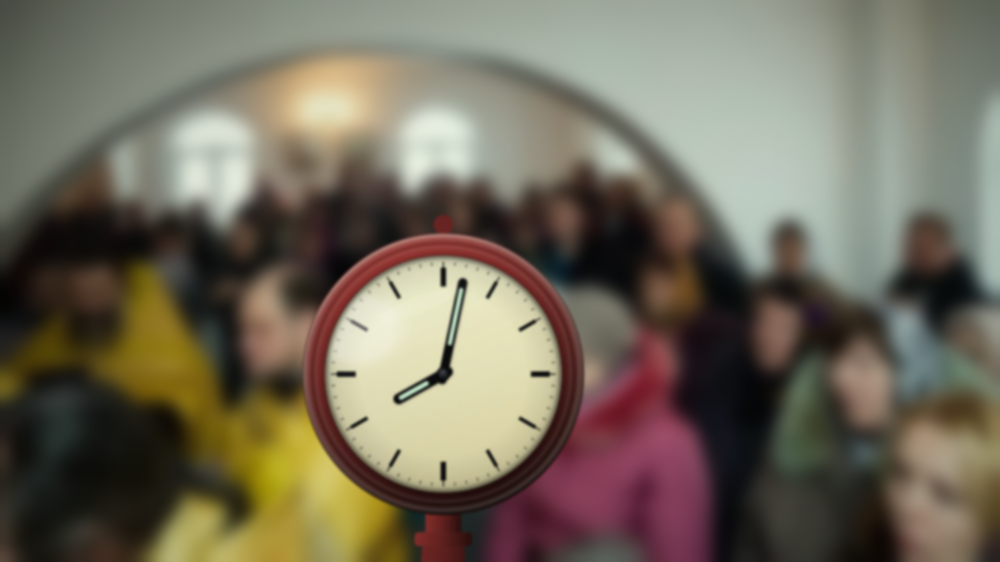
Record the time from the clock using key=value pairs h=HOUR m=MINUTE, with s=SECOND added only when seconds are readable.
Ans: h=8 m=2
